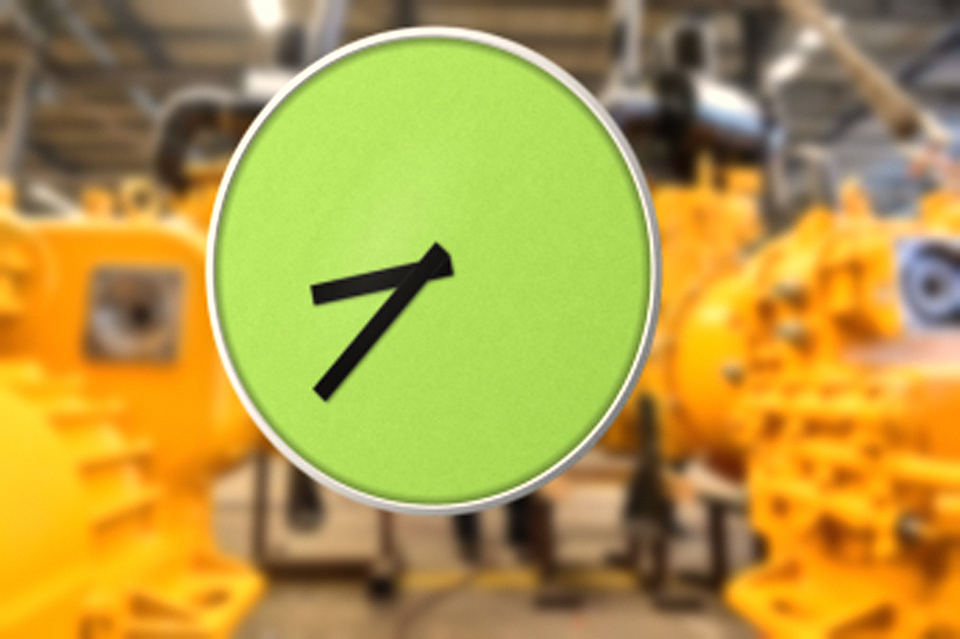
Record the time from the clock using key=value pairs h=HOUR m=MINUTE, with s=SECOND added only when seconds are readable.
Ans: h=8 m=37
